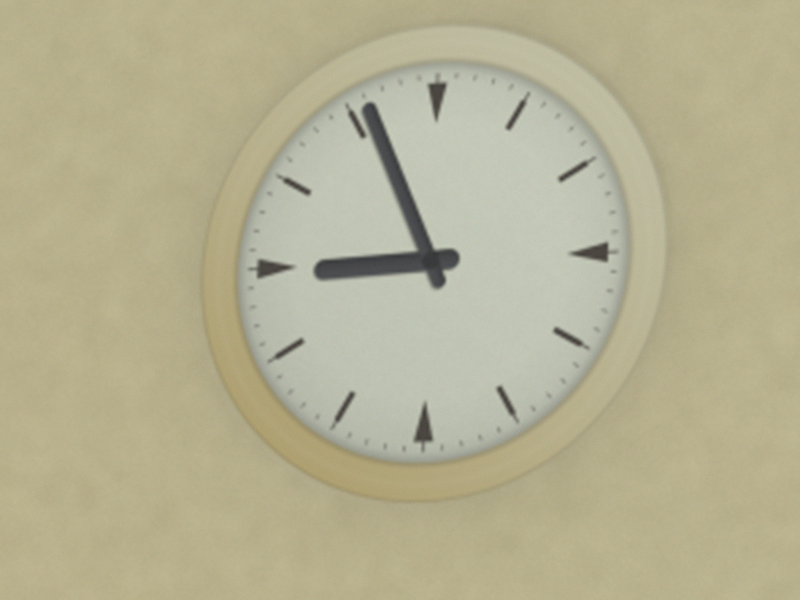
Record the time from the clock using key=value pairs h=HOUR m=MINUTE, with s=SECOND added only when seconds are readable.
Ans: h=8 m=56
